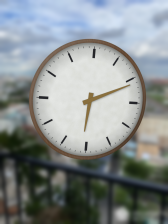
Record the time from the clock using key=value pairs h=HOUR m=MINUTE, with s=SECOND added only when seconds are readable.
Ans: h=6 m=11
